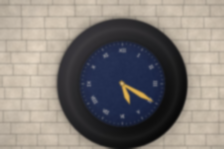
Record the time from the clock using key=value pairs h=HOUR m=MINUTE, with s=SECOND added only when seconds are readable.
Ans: h=5 m=20
